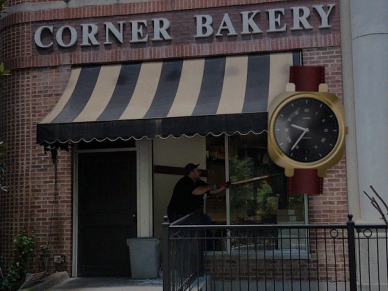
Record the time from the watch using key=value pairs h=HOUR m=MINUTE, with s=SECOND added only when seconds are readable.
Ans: h=9 m=36
